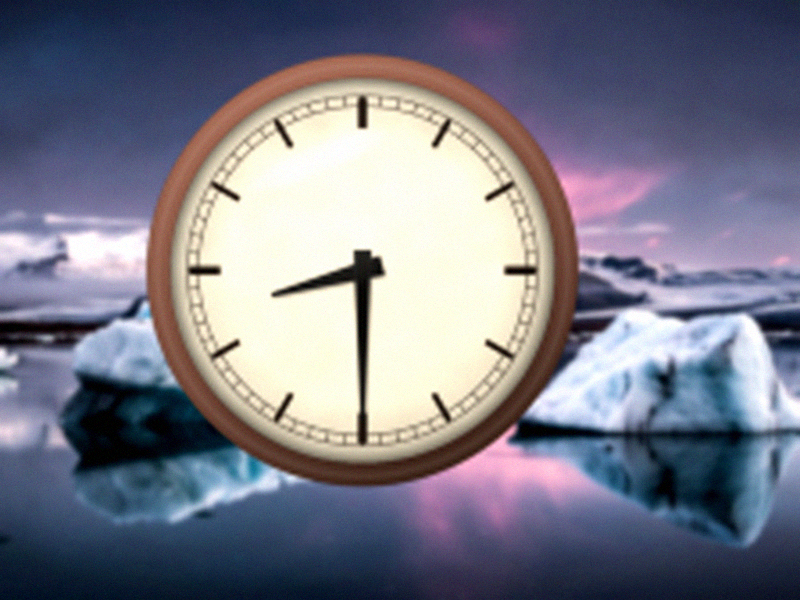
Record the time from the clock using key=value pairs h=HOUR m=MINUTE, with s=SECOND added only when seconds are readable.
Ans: h=8 m=30
